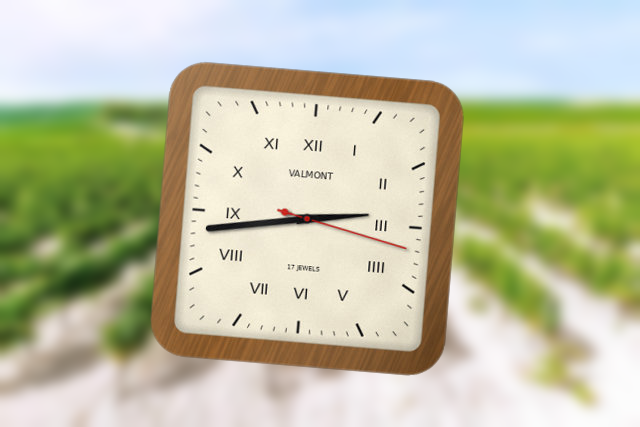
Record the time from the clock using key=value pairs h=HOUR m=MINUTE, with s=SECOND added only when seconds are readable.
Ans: h=2 m=43 s=17
